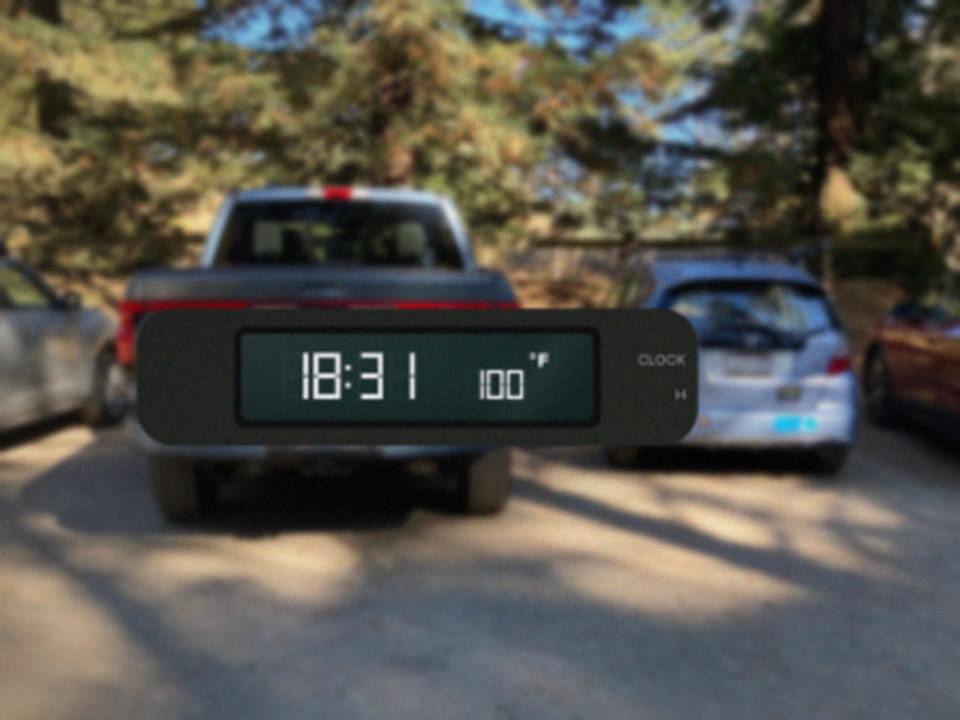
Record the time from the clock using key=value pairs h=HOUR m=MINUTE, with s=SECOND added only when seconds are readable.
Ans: h=18 m=31
